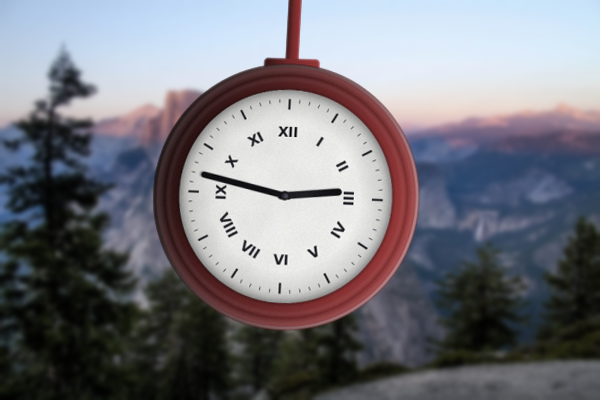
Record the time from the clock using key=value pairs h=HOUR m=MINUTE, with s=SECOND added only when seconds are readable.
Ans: h=2 m=47
